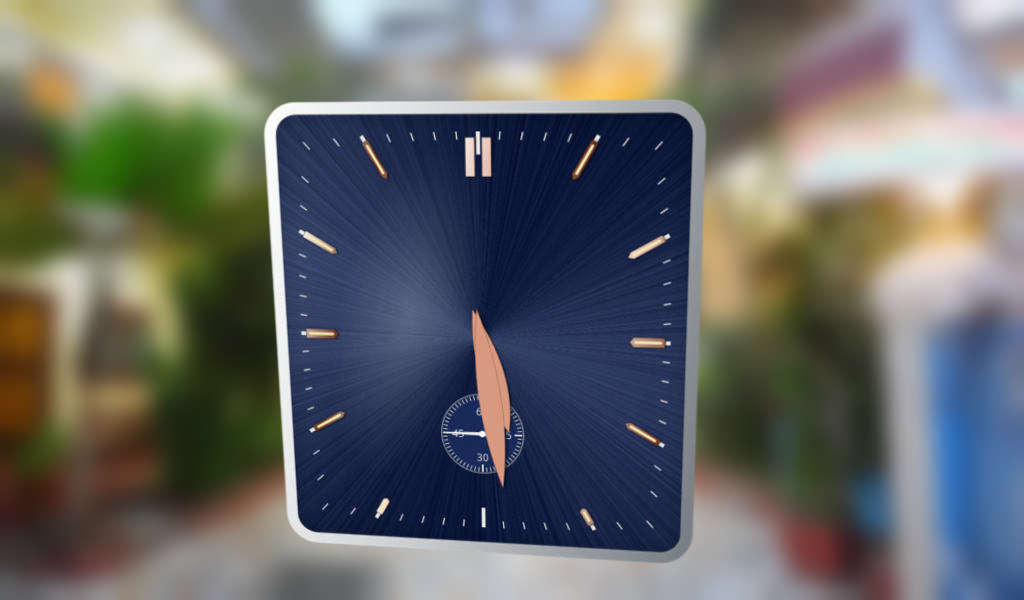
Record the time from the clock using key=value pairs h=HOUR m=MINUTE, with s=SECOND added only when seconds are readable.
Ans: h=5 m=28 s=45
